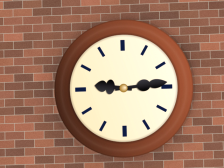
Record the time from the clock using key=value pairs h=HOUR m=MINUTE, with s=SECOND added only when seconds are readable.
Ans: h=9 m=14
